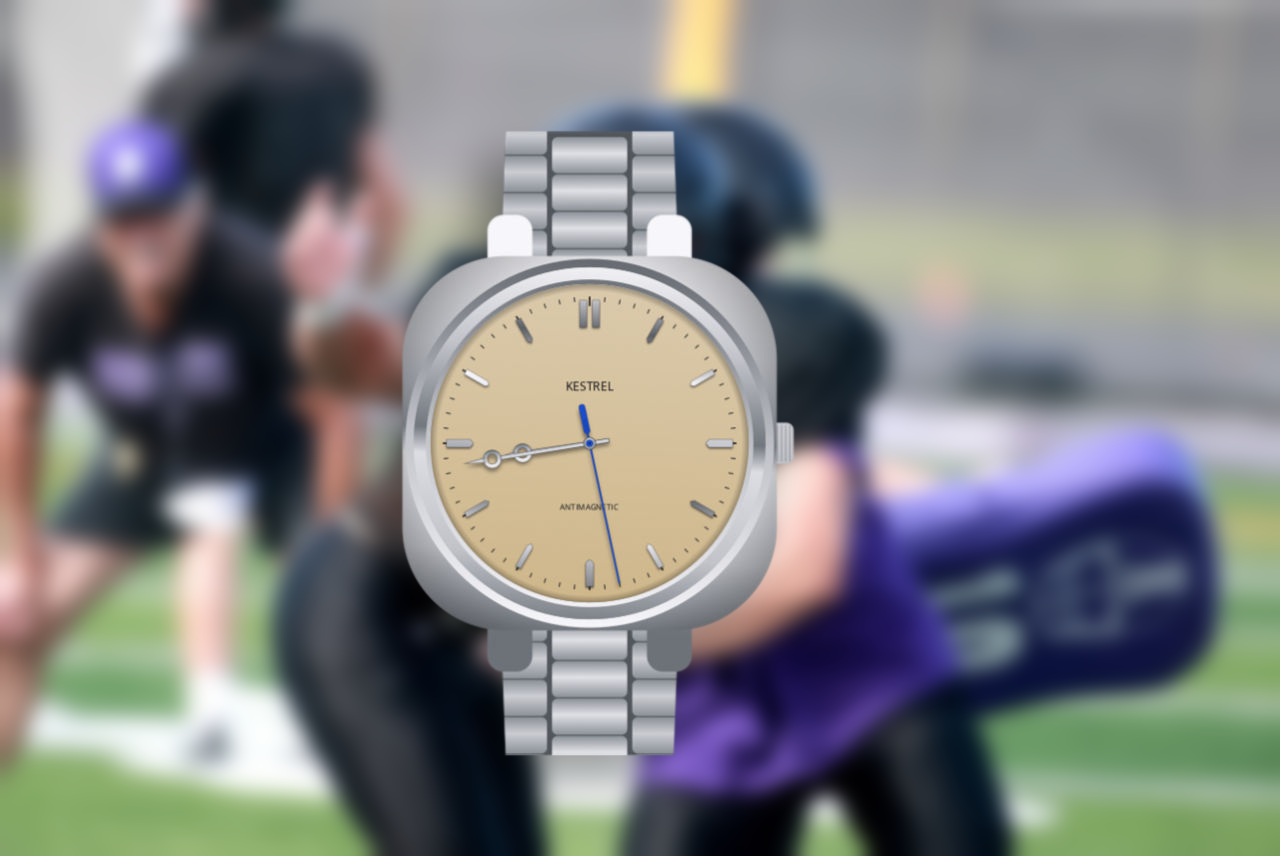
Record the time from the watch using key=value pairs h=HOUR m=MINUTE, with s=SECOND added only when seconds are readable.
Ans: h=8 m=43 s=28
